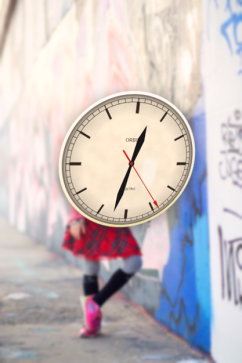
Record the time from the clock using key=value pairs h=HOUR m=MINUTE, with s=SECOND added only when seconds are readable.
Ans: h=12 m=32 s=24
